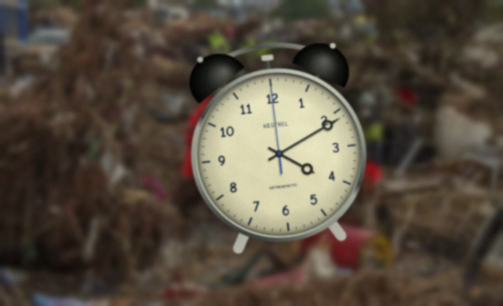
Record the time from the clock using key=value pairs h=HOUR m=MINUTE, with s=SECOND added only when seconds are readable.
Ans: h=4 m=11 s=0
